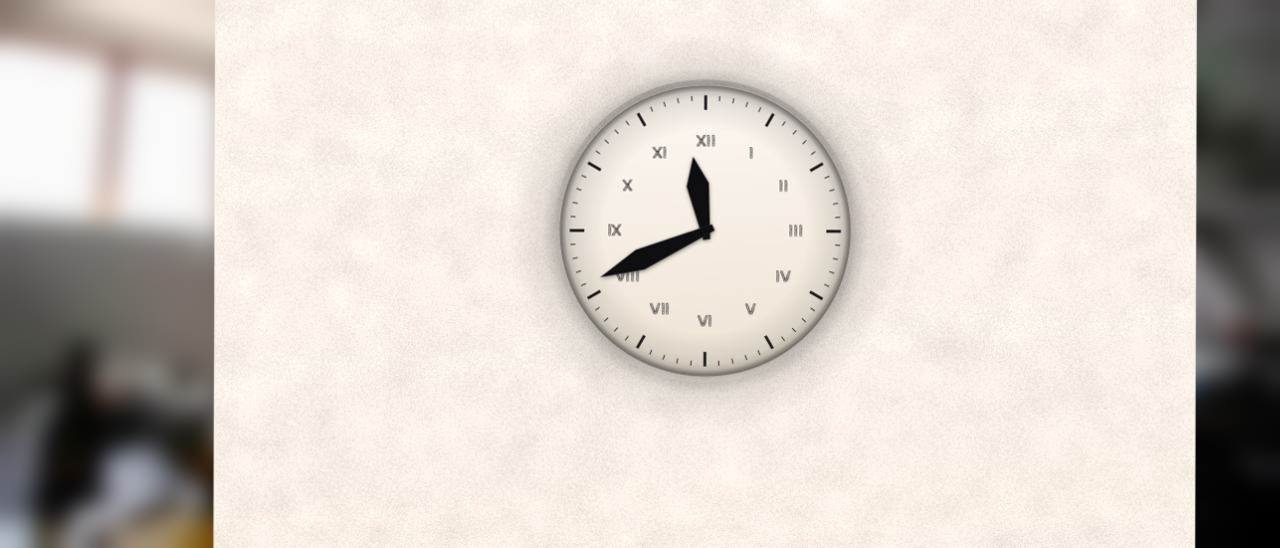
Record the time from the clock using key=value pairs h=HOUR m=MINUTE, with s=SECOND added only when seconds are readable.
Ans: h=11 m=41
